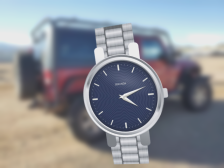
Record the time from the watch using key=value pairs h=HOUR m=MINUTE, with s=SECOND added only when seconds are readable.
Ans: h=4 m=12
